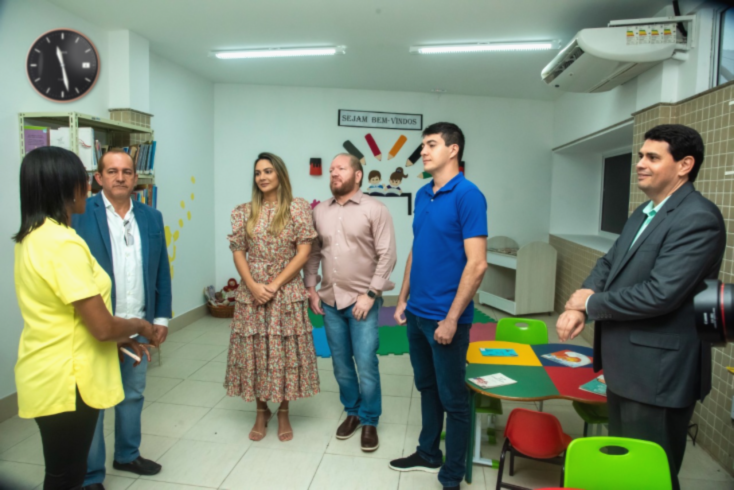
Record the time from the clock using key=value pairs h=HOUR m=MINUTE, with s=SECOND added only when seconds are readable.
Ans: h=11 m=28
